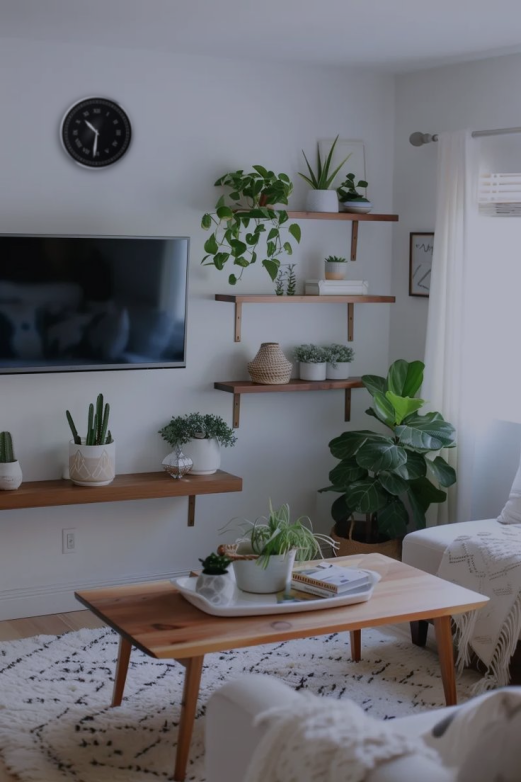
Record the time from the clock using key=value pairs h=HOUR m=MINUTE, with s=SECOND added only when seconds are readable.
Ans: h=10 m=31
